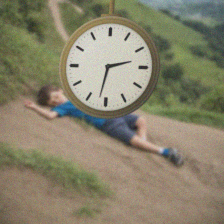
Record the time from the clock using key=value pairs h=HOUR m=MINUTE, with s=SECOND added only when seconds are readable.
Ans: h=2 m=32
